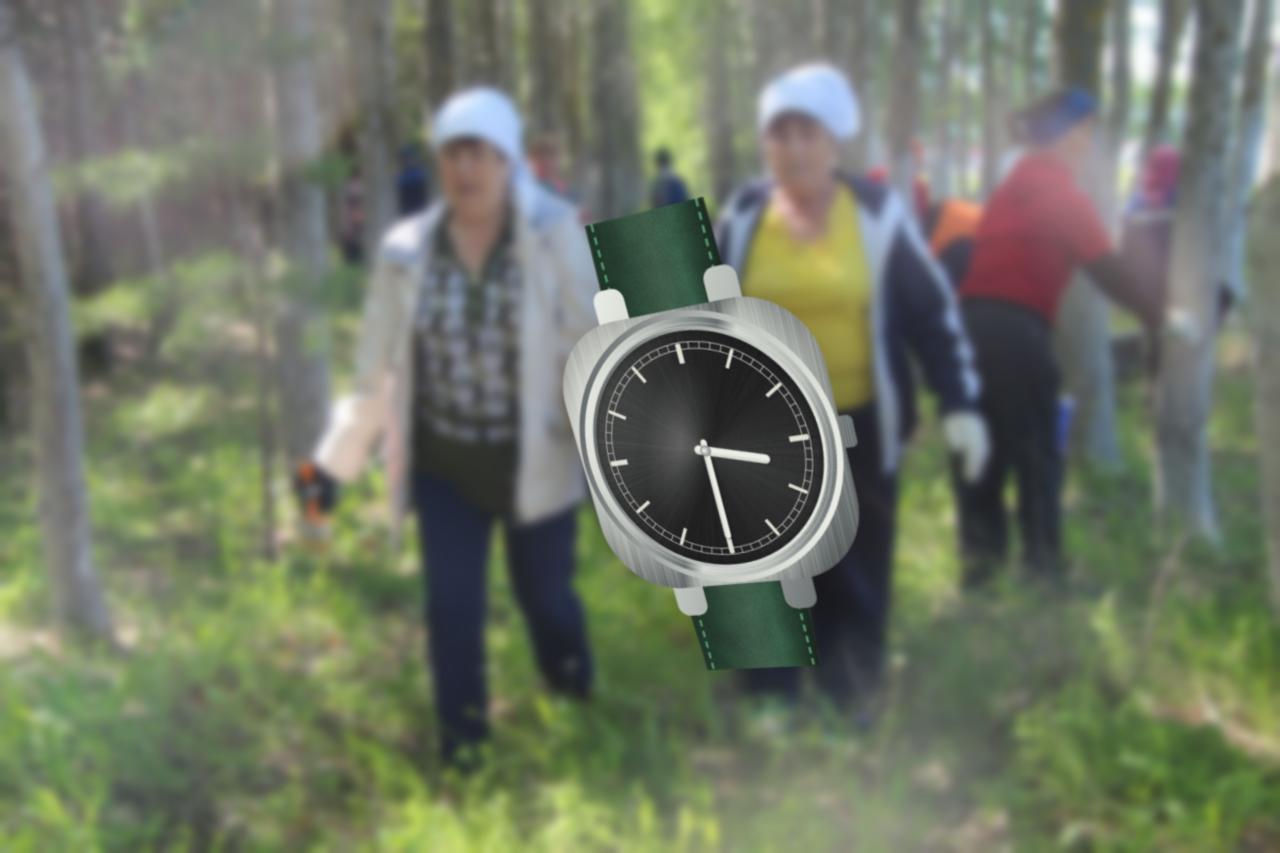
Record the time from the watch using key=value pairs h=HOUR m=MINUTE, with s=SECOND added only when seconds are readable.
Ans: h=3 m=30
